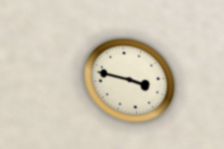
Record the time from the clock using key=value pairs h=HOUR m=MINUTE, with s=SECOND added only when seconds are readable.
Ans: h=3 m=48
